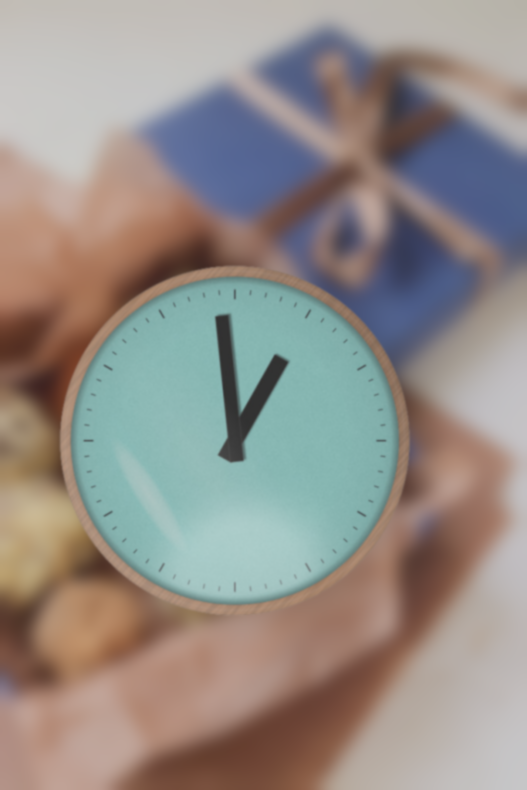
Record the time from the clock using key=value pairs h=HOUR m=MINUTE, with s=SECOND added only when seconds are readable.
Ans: h=12 m=59
